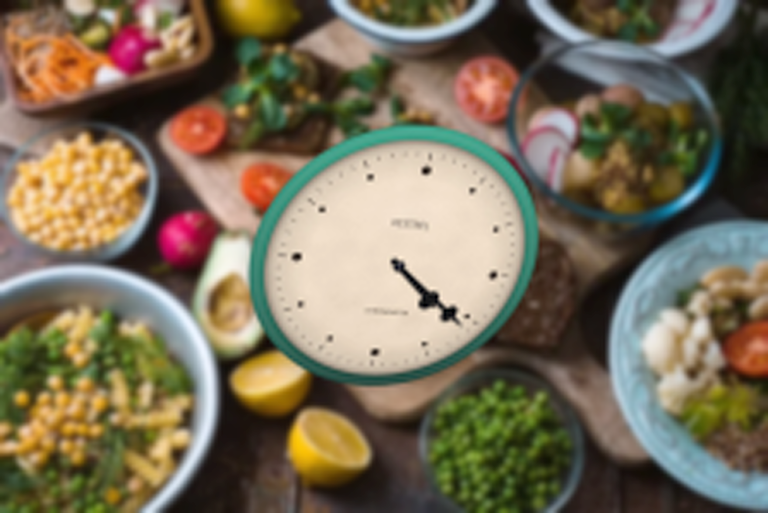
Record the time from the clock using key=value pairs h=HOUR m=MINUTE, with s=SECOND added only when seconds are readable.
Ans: h=4 m=21
